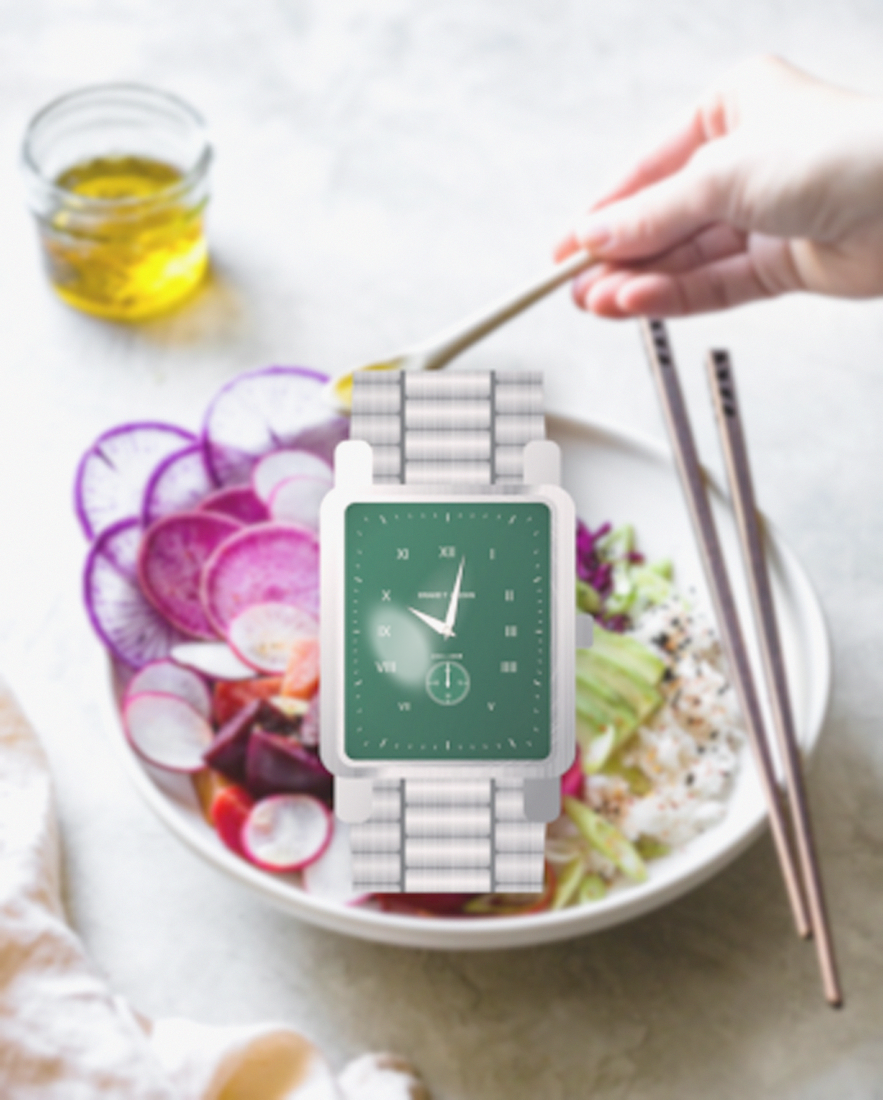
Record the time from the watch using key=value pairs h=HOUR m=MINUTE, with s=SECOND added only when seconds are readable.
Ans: h=10 m=2
